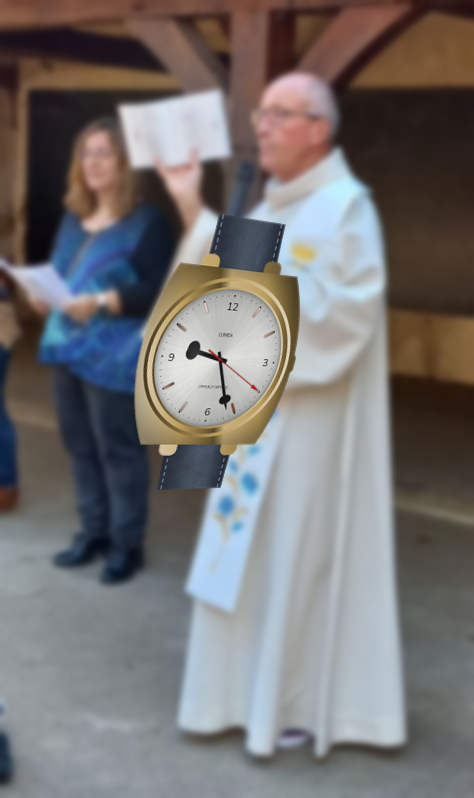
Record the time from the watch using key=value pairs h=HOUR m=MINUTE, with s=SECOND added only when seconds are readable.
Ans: h=9 m=26 s=20
